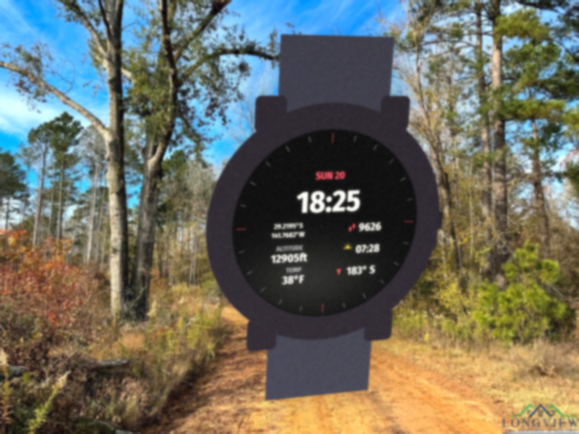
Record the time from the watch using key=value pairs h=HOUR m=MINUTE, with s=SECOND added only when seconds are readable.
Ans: h=18 m=25
